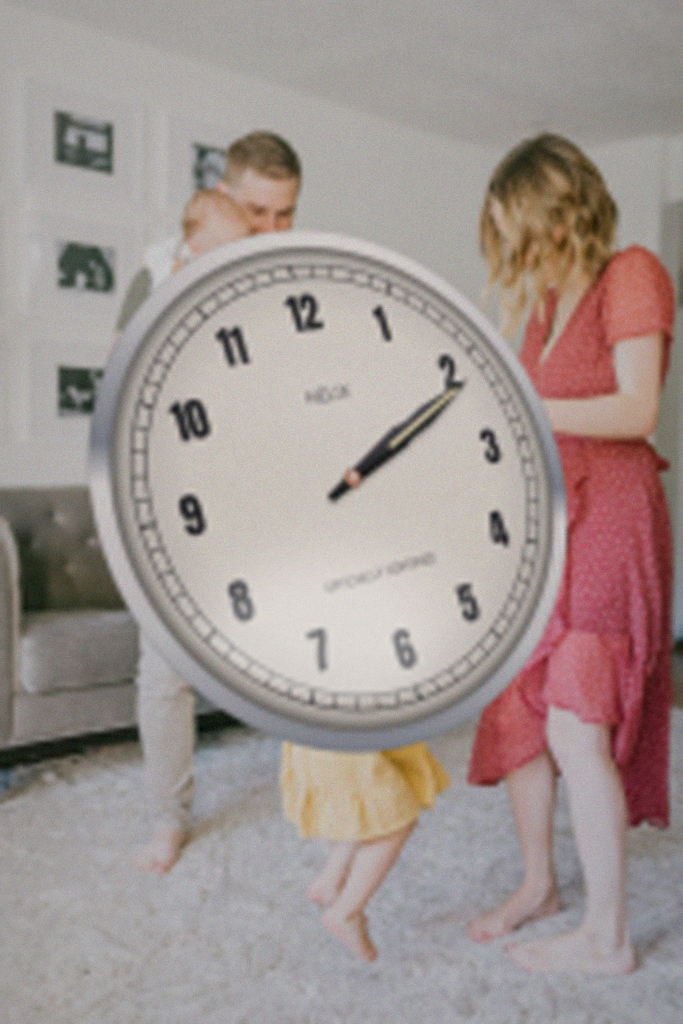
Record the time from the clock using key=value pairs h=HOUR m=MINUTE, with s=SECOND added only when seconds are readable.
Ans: h=2 m=11
